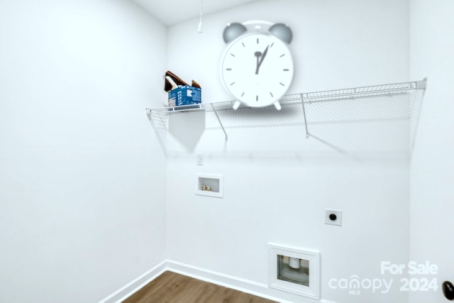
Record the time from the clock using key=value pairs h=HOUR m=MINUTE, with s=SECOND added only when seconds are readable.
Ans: h=12 m=4
